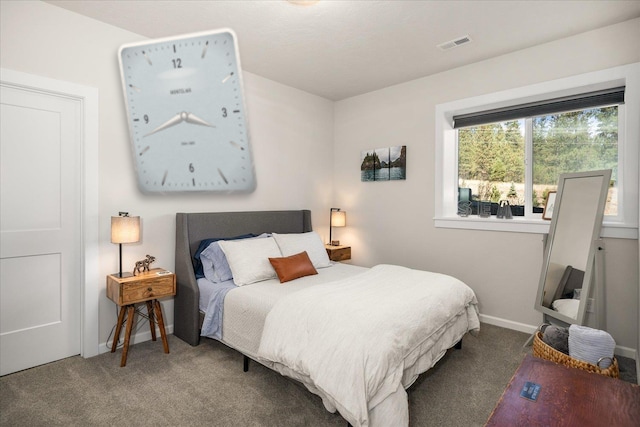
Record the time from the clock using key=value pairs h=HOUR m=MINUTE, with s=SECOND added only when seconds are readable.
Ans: h=3 m=42
